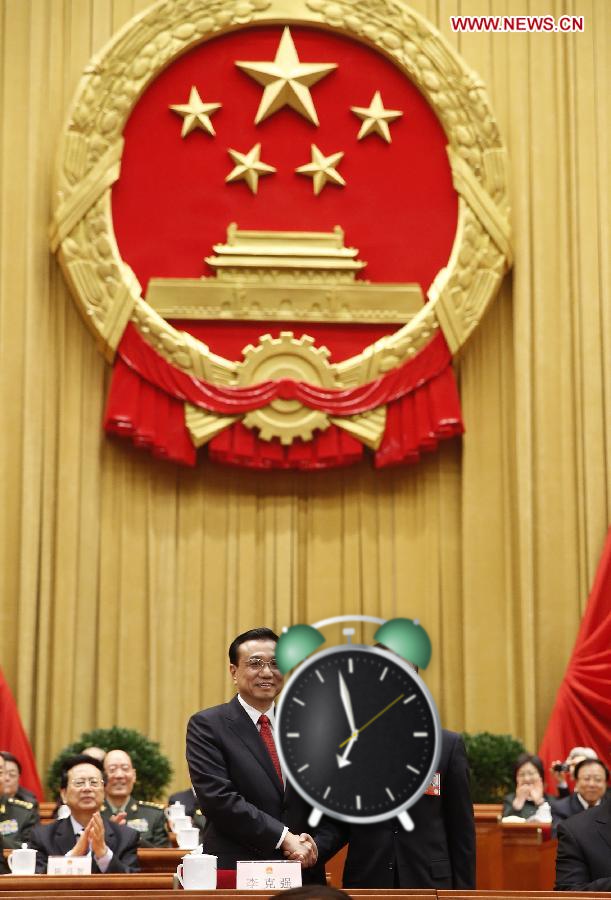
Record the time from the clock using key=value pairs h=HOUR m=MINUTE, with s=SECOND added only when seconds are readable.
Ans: h=6 m=58 s=9
